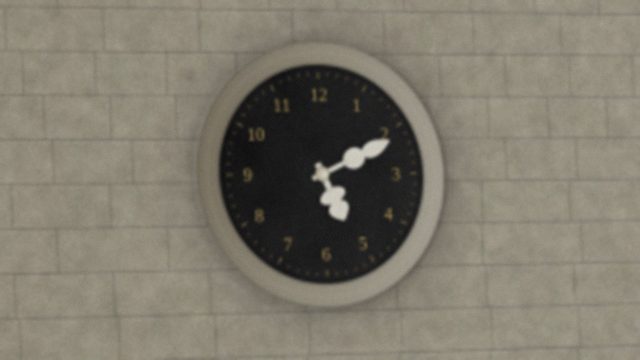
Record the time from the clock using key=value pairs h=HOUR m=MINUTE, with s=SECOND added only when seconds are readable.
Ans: h=5 m=11
